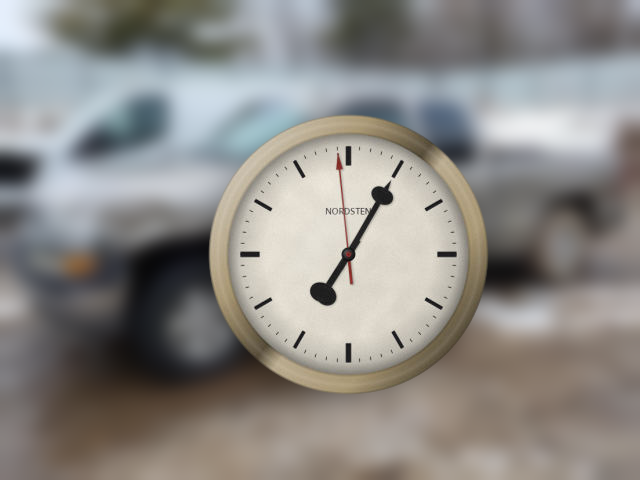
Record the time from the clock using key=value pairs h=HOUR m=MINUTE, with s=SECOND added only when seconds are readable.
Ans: h=7 m=4 s=59
